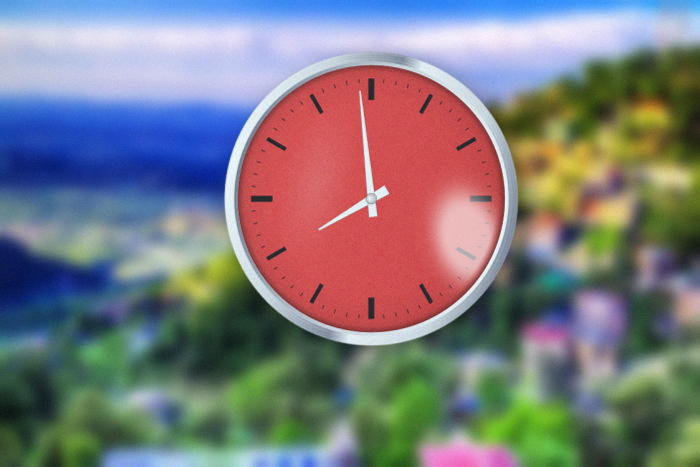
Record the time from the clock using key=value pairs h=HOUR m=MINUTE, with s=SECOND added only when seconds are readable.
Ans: h=7 m=59
